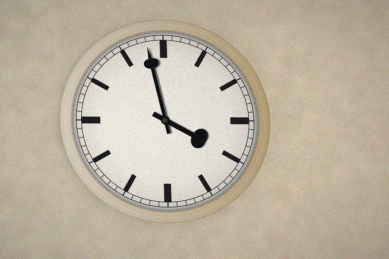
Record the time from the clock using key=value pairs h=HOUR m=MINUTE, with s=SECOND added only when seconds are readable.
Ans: h=3 m=58
